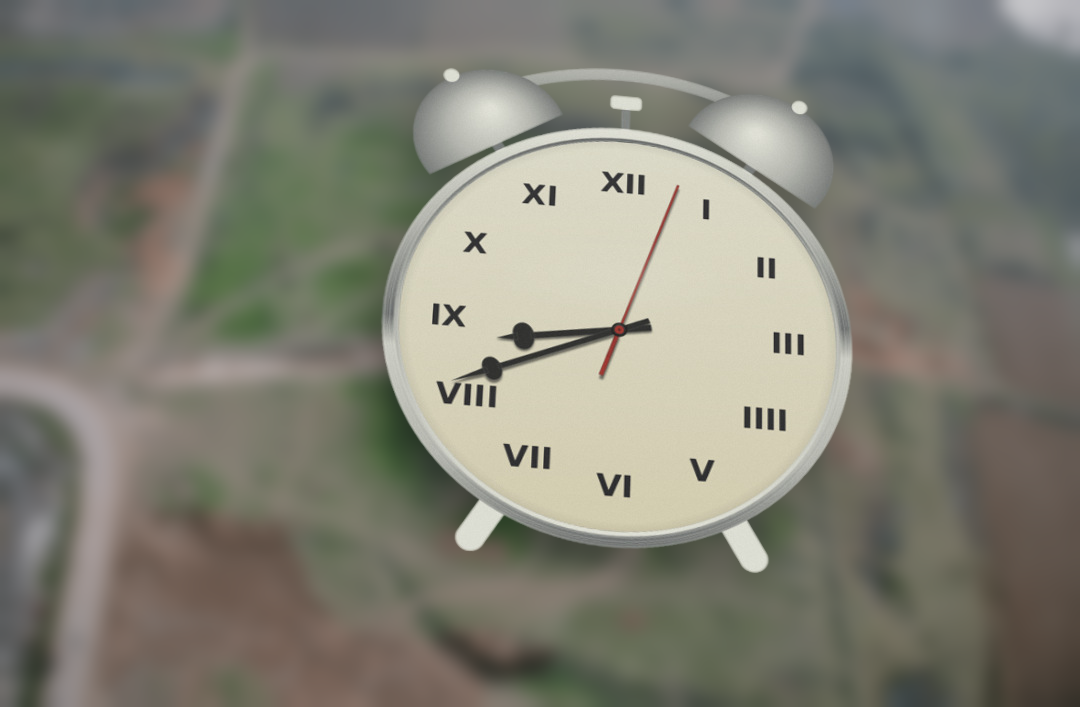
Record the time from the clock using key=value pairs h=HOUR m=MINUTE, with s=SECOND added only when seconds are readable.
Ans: h=8 m=41 s=3
